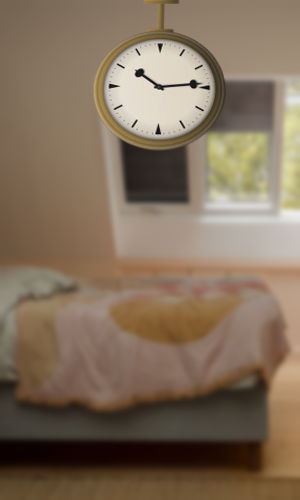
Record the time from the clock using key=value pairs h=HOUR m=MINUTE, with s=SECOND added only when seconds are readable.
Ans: h=10 m=14
